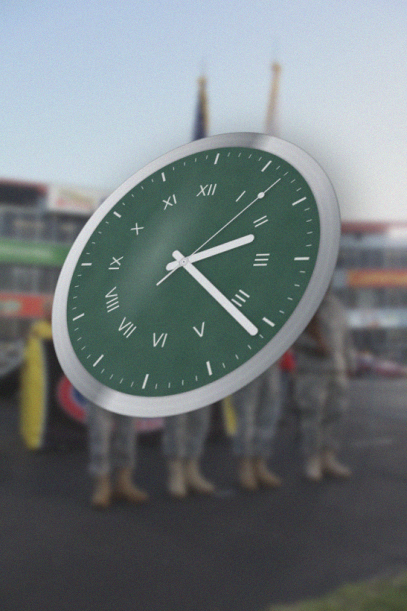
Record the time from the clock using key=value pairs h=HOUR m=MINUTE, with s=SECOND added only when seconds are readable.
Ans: h=2 m=21 s=7
